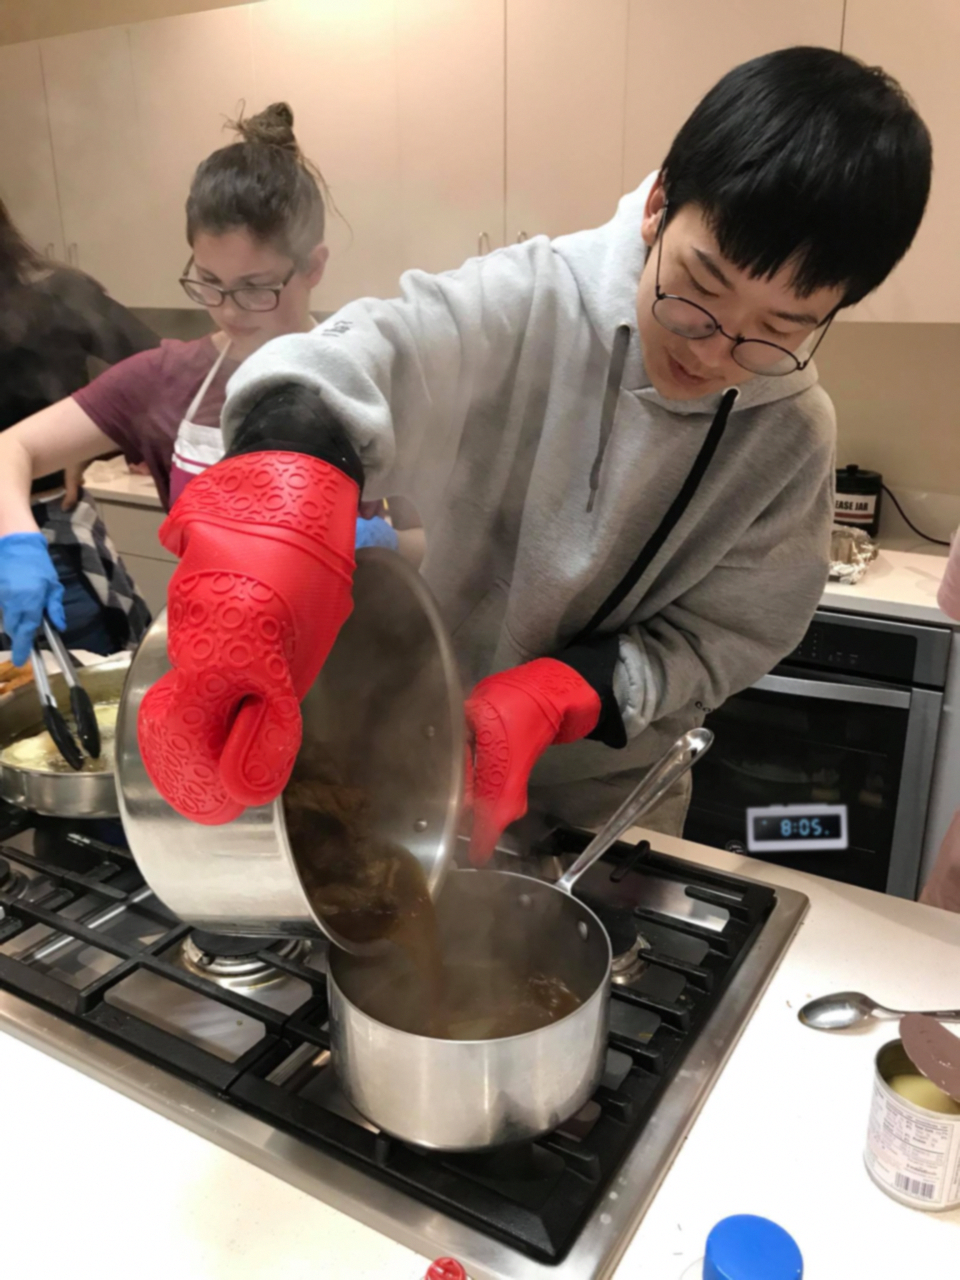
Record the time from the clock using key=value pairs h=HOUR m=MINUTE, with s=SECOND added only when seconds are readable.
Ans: h=8 m=5
